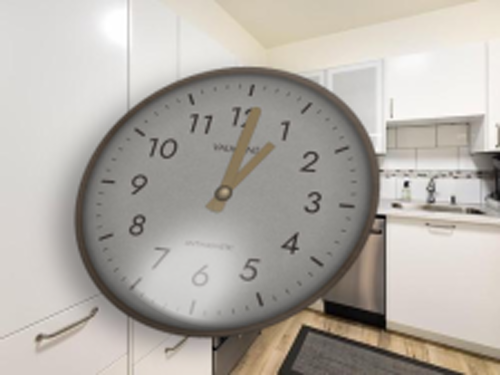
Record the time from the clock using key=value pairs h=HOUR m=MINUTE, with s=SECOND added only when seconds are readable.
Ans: h=1 m=1
